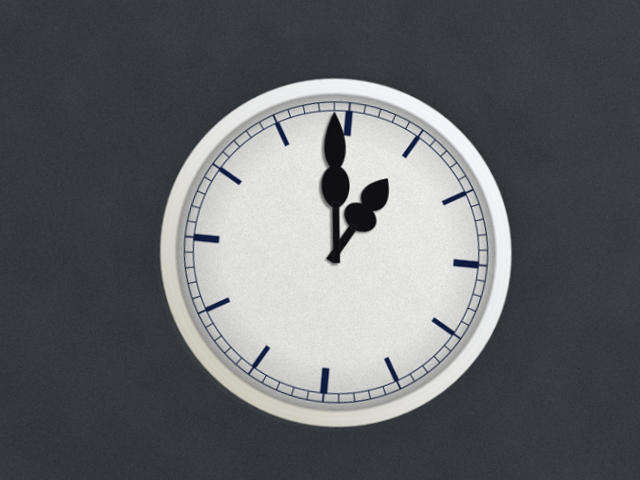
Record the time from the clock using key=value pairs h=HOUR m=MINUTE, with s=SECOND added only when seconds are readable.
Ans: h=12 m=59
